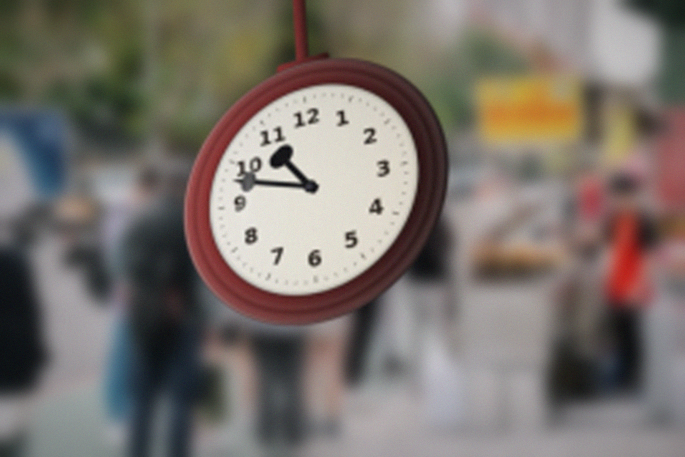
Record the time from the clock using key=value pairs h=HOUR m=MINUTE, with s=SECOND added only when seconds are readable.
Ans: h=10 m=48
